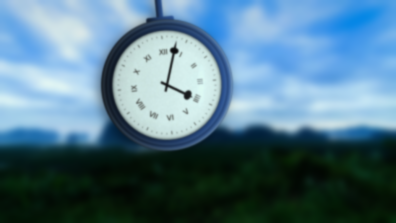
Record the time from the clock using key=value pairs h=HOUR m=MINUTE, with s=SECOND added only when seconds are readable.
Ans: h=4 m=3
